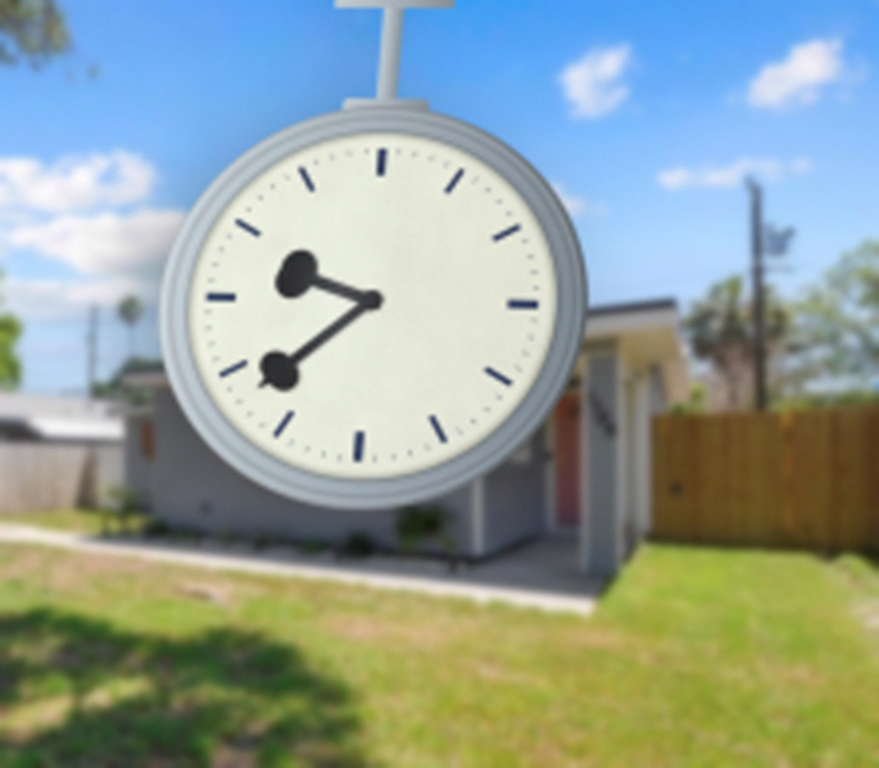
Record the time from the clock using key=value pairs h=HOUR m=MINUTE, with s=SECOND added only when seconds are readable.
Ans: h=9 m=38
